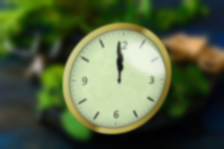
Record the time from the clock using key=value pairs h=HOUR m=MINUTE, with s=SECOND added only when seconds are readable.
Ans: h=11 m=59
